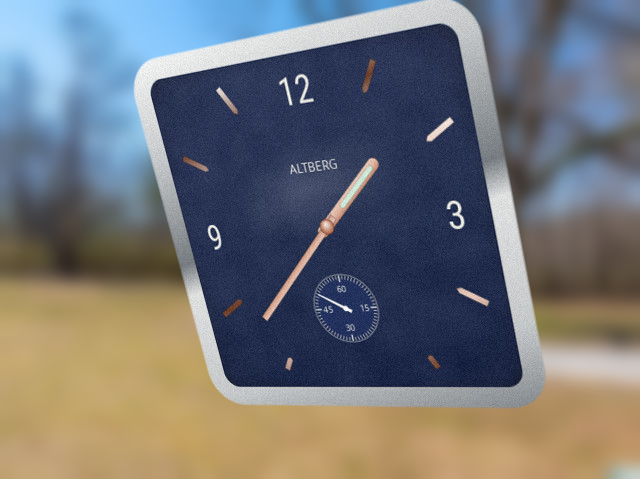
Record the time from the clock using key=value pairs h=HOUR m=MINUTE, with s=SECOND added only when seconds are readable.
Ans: h=1 m=37 s=50
